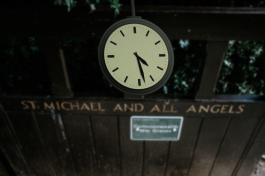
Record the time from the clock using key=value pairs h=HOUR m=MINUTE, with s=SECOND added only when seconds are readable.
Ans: h=4 m=28
